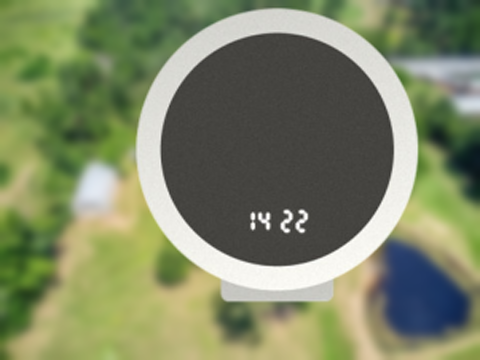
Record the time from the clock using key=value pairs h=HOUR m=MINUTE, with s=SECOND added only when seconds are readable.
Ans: h=14 m=22
